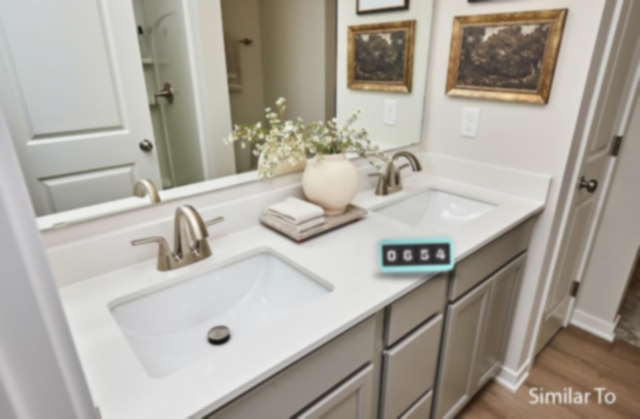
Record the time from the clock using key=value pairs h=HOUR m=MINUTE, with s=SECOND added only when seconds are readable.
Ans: h=6 m=54
